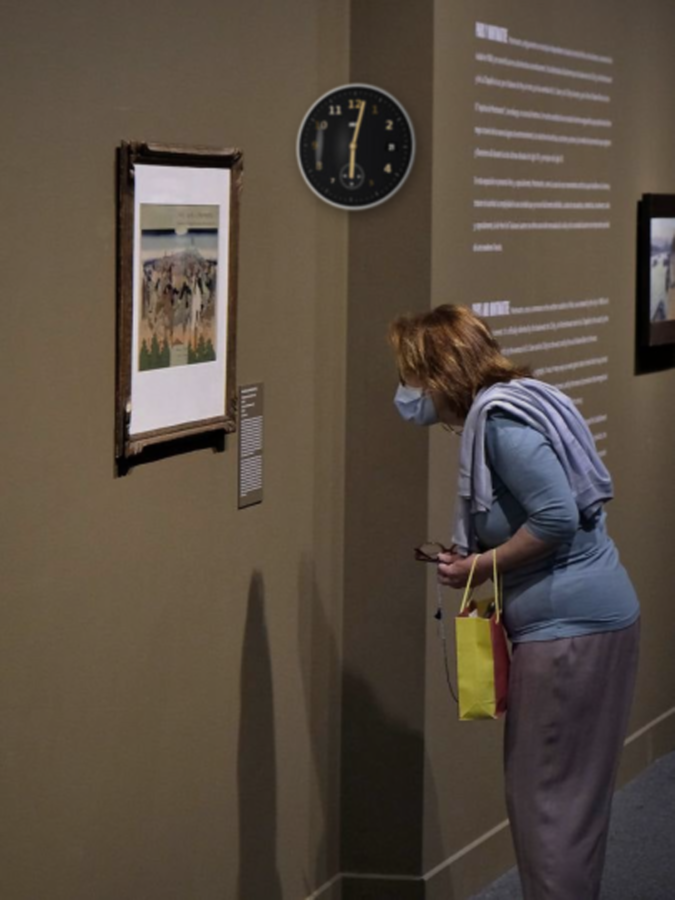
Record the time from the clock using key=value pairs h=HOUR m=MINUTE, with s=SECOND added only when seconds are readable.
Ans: h=6 m=2
